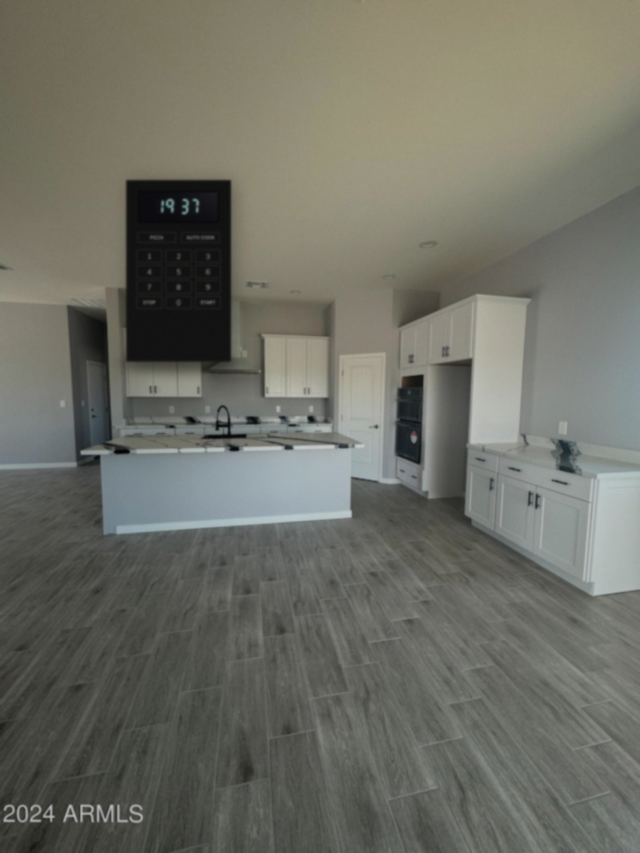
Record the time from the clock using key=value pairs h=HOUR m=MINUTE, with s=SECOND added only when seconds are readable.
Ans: h=19 m=37
